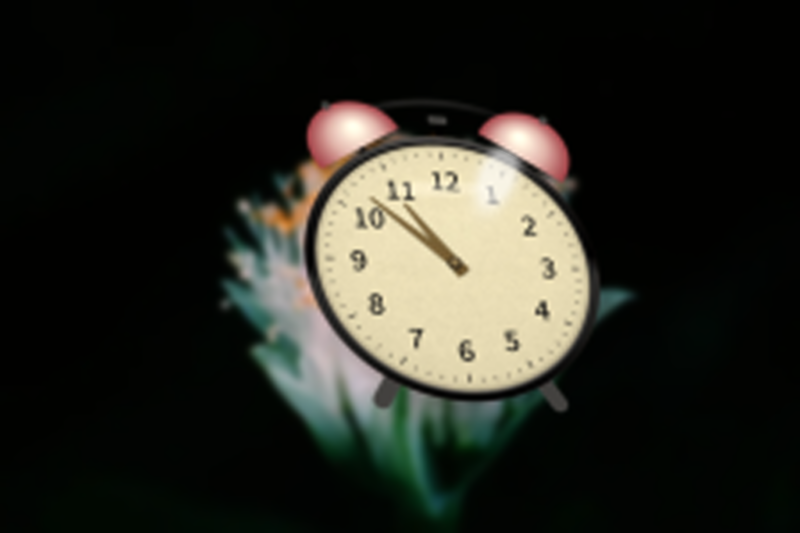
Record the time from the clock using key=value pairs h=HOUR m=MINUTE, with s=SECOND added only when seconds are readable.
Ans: h=10 m=52
